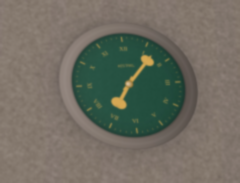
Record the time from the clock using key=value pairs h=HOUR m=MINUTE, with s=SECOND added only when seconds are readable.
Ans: h=7 m=7
